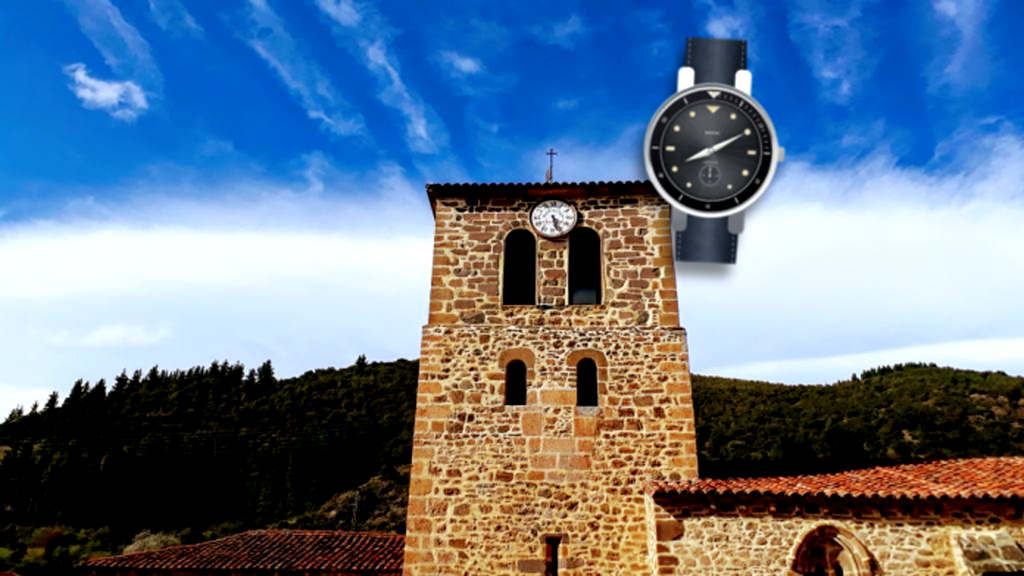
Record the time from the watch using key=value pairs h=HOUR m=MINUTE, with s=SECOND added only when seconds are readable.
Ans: h=8 m=10
